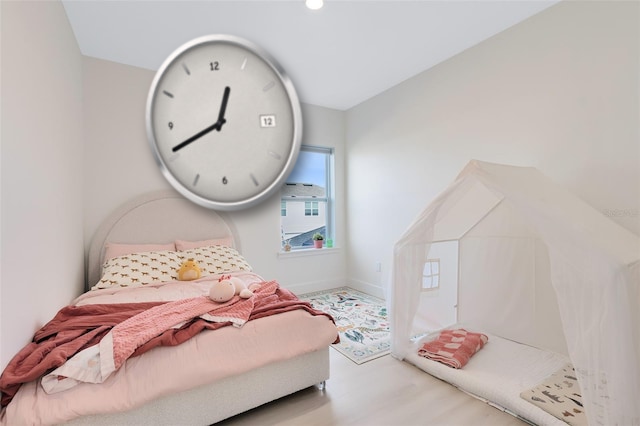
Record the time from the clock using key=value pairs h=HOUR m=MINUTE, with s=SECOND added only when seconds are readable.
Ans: h=12 m=41
